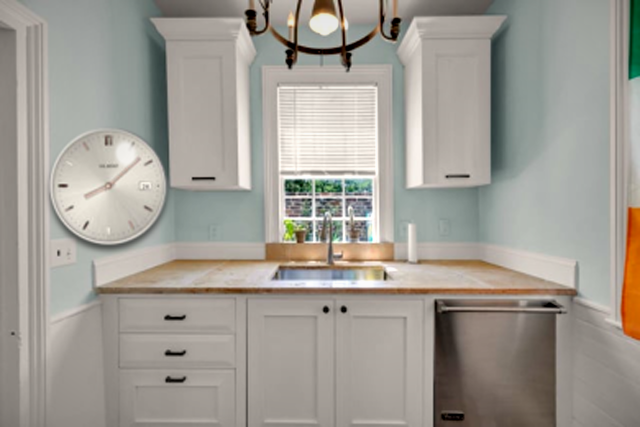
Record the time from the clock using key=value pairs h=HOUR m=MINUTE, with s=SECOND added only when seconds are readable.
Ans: h=8 m=8
